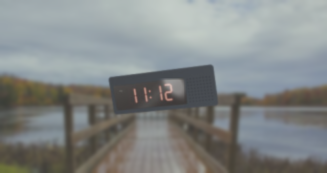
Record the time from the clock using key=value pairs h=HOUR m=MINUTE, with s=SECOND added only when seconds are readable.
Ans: h=11 m=12
